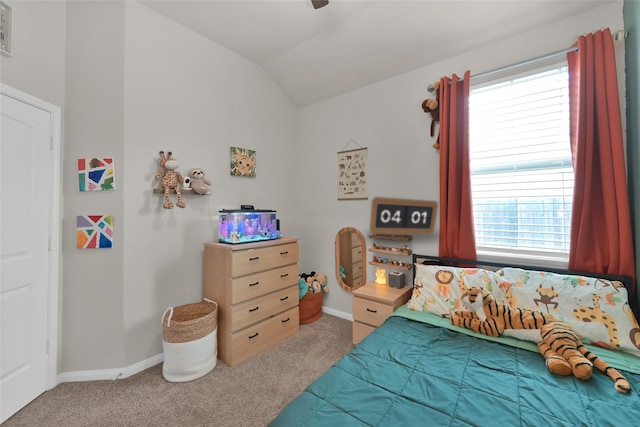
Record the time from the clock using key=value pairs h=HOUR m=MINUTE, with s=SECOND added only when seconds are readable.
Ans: h=4 m=1
